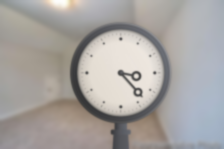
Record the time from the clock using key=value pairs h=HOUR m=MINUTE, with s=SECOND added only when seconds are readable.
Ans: h=3 m=23
